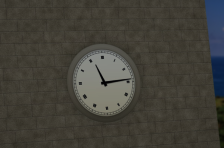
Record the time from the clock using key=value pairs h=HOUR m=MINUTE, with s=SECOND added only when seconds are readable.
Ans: h=11 m=14
